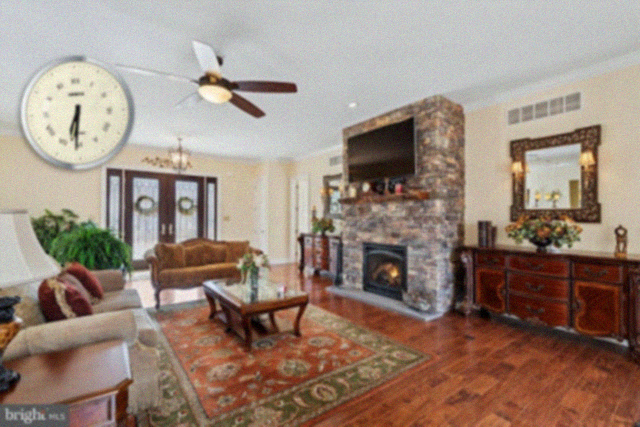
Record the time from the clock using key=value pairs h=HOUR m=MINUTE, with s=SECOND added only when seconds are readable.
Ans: h=6 m=31
